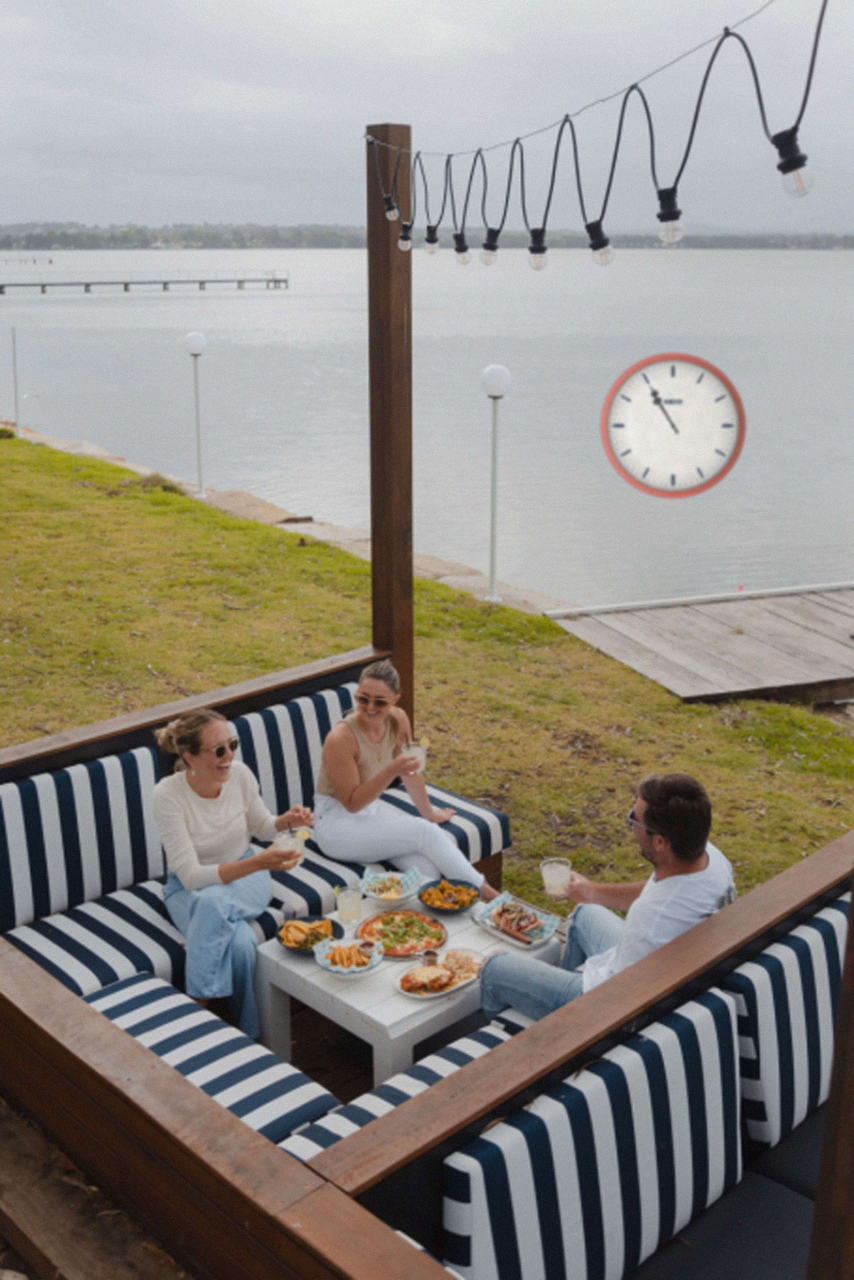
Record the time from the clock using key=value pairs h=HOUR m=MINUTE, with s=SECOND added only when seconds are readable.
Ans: h=10 m=55
